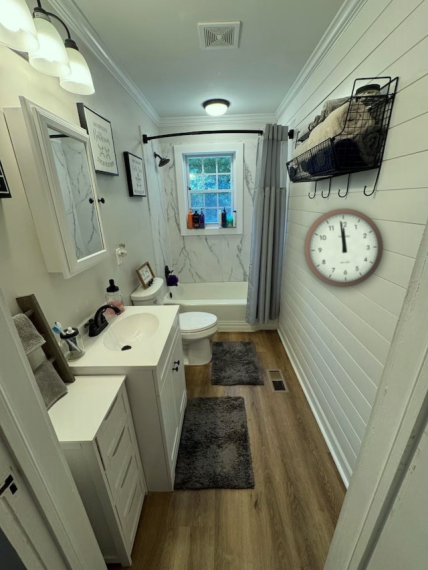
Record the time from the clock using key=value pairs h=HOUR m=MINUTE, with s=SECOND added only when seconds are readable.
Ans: h=11 m=59
